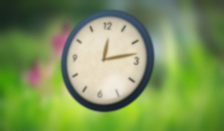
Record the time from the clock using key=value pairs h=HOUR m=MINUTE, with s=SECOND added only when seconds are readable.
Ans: h=12 m=13
